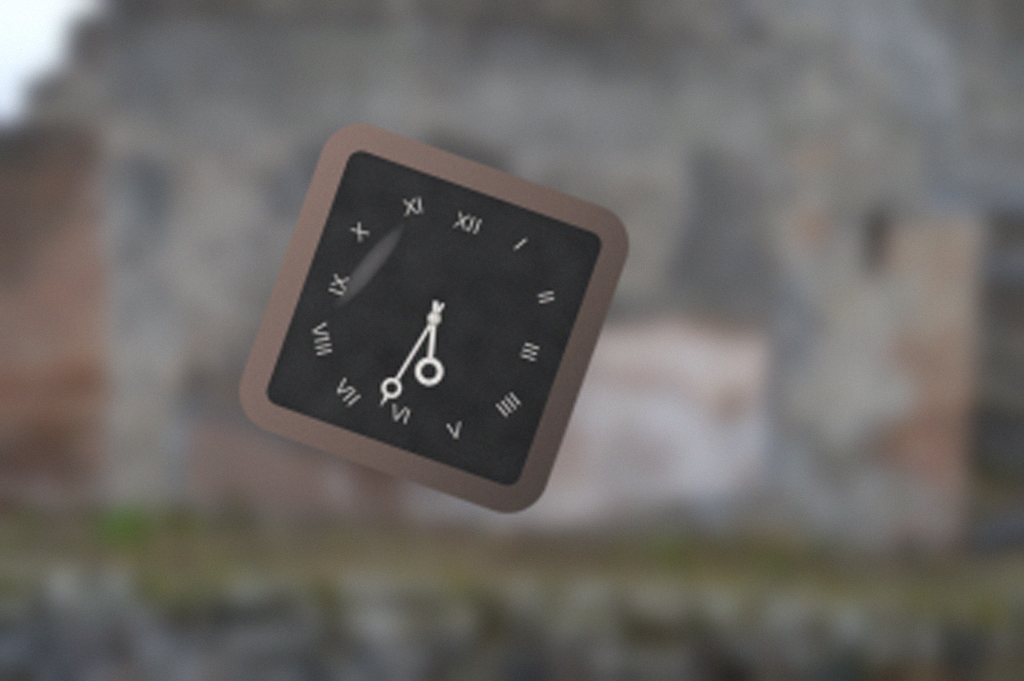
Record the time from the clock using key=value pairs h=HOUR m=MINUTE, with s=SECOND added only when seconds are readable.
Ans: h=5 m=32
